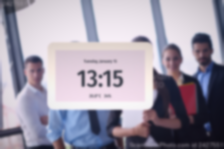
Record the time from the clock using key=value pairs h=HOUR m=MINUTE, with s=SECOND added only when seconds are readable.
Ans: h=13 m=15
